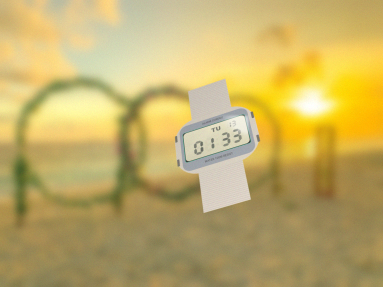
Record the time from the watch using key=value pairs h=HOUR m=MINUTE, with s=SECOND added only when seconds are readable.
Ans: h=1 m=33
